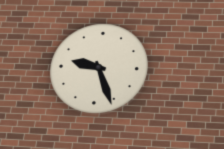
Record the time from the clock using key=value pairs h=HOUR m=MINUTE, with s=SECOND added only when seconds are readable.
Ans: h=9 m=26
